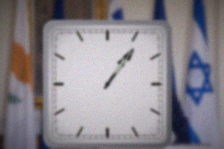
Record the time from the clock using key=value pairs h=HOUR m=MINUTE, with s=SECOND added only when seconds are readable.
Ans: h=1 m=6
